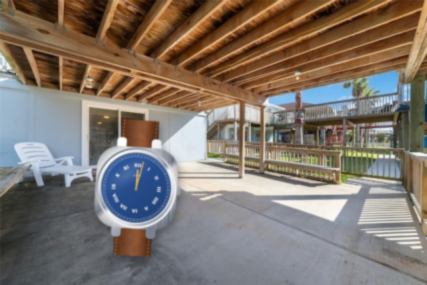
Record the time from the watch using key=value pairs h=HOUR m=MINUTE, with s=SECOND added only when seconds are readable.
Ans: h=12 m=2
